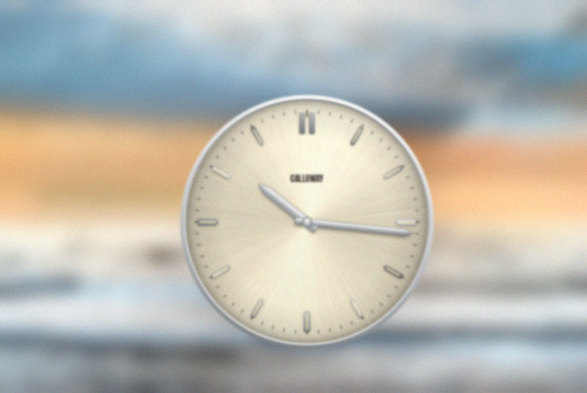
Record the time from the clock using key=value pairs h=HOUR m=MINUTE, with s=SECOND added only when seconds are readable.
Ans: h=10 m=16
